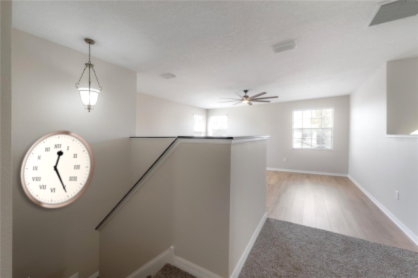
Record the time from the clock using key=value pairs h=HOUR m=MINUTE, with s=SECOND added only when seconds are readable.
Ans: h=12 m=25
